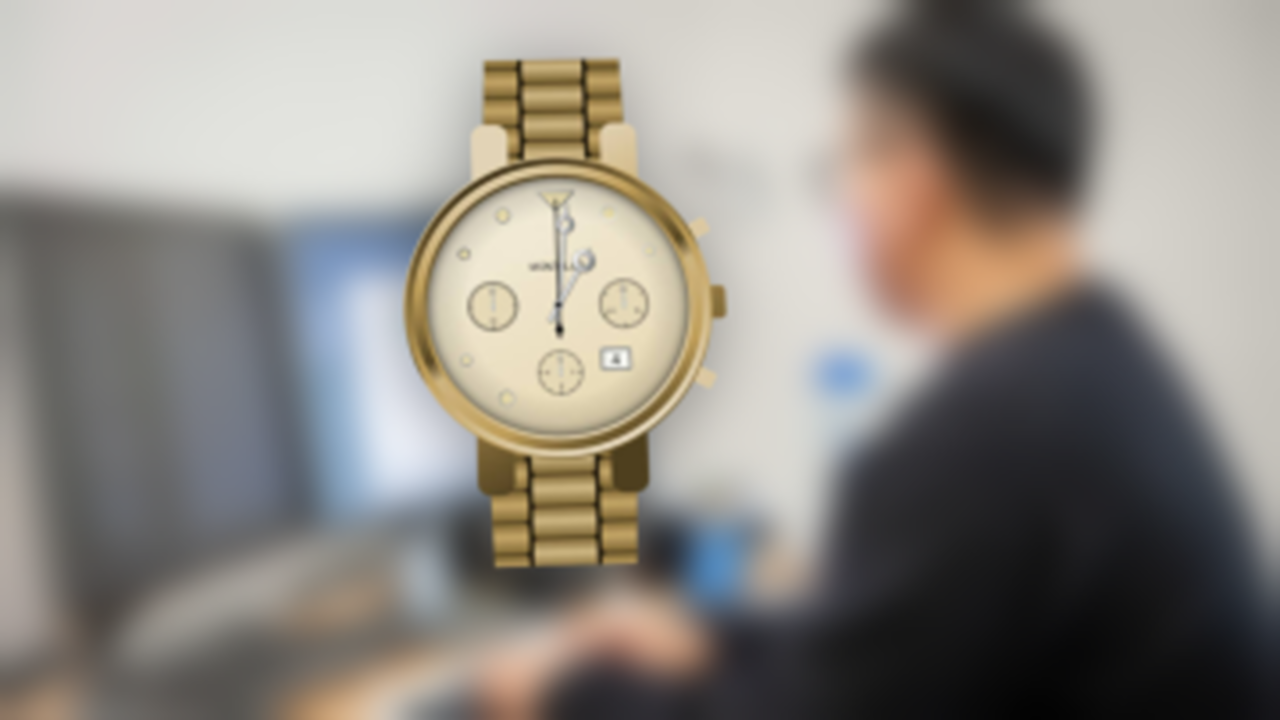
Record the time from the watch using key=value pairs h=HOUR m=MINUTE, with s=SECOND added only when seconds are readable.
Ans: h=1 m=1
